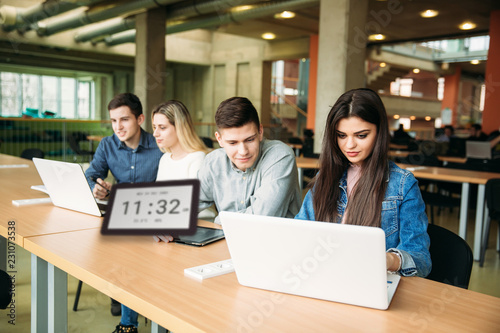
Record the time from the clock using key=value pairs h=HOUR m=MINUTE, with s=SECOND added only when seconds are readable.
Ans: h=11 m=32
